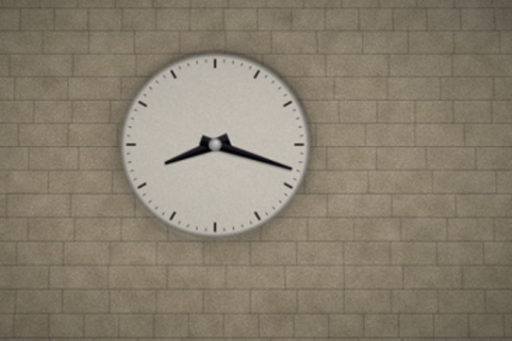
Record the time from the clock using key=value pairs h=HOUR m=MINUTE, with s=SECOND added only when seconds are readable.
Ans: h=8 m=18
